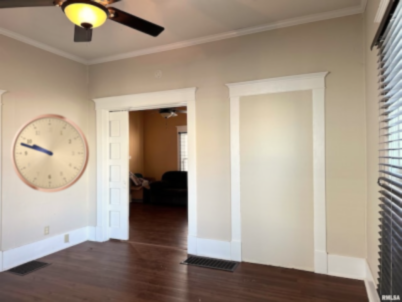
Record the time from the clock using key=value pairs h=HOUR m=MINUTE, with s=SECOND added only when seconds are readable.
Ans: h=9 m=48
